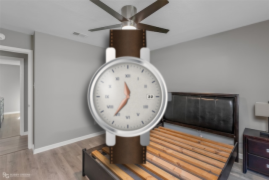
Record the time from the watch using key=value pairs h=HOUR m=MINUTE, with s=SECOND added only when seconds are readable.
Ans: h=11 m=36
